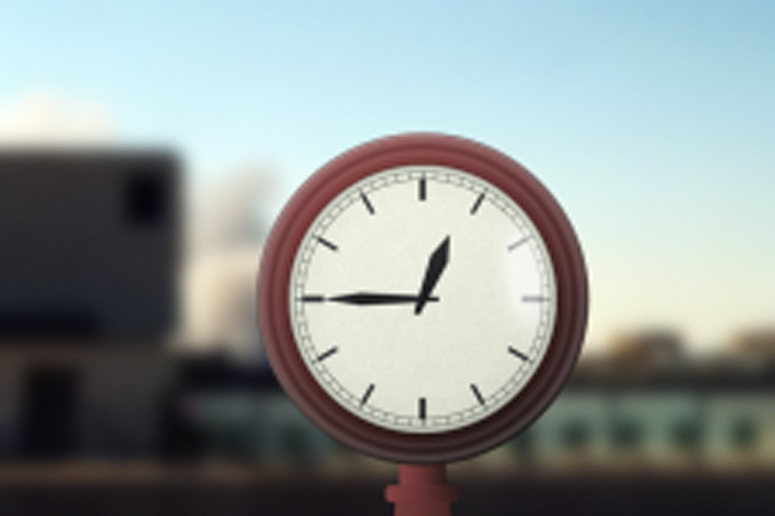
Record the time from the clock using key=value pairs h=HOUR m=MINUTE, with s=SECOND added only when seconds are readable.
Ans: h=12 m=45
